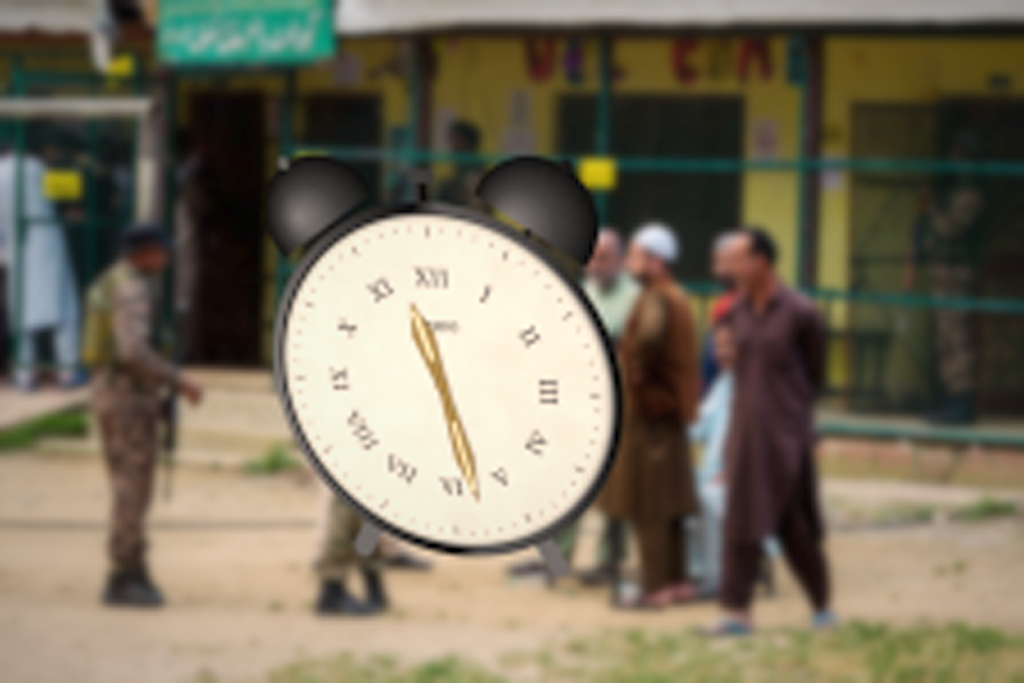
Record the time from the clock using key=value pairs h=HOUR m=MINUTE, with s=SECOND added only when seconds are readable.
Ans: h=11 m=28
